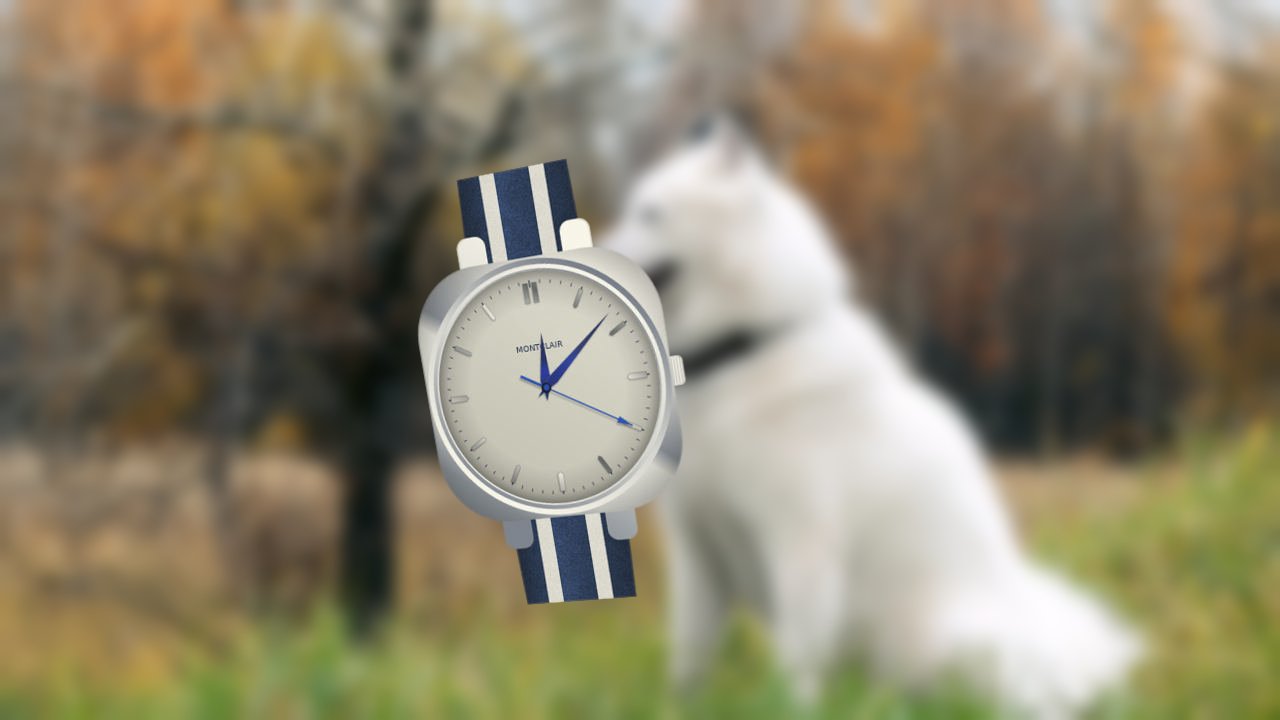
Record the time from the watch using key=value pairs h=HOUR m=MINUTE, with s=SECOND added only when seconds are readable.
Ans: h=12 m=8 s=20
